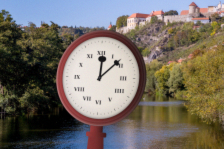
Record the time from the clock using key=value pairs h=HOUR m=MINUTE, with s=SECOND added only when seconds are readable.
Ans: h=12 m=8
